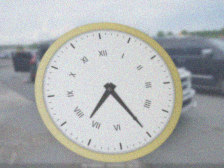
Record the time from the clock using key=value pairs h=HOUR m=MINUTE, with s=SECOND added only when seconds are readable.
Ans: h=7 m=25
